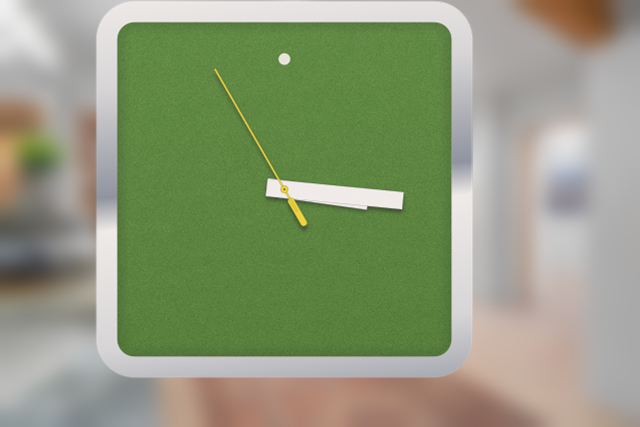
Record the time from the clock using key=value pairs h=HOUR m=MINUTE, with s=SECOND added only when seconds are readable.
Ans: h=3 m=15 s=55
